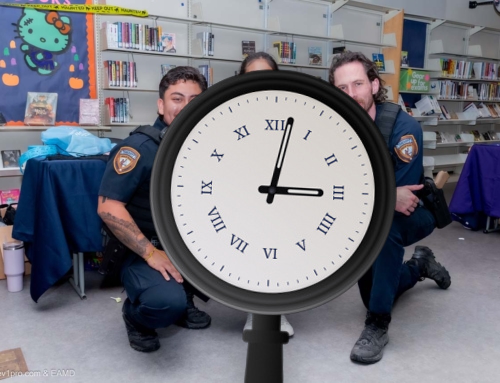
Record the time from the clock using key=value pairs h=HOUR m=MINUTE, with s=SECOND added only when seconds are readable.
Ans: h=3 m=2
